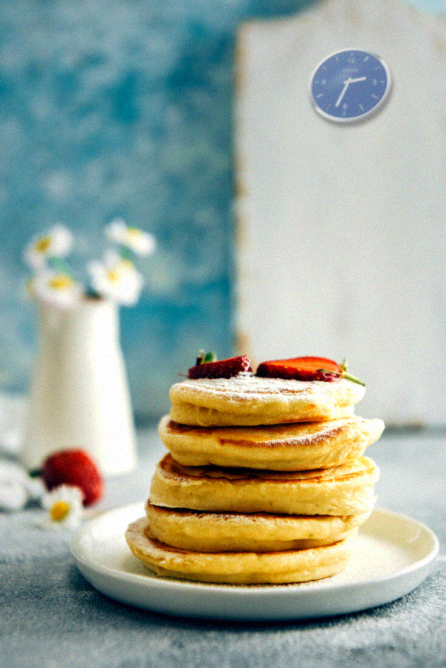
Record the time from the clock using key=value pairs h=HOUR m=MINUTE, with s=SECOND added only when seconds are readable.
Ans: h=2 m=33
